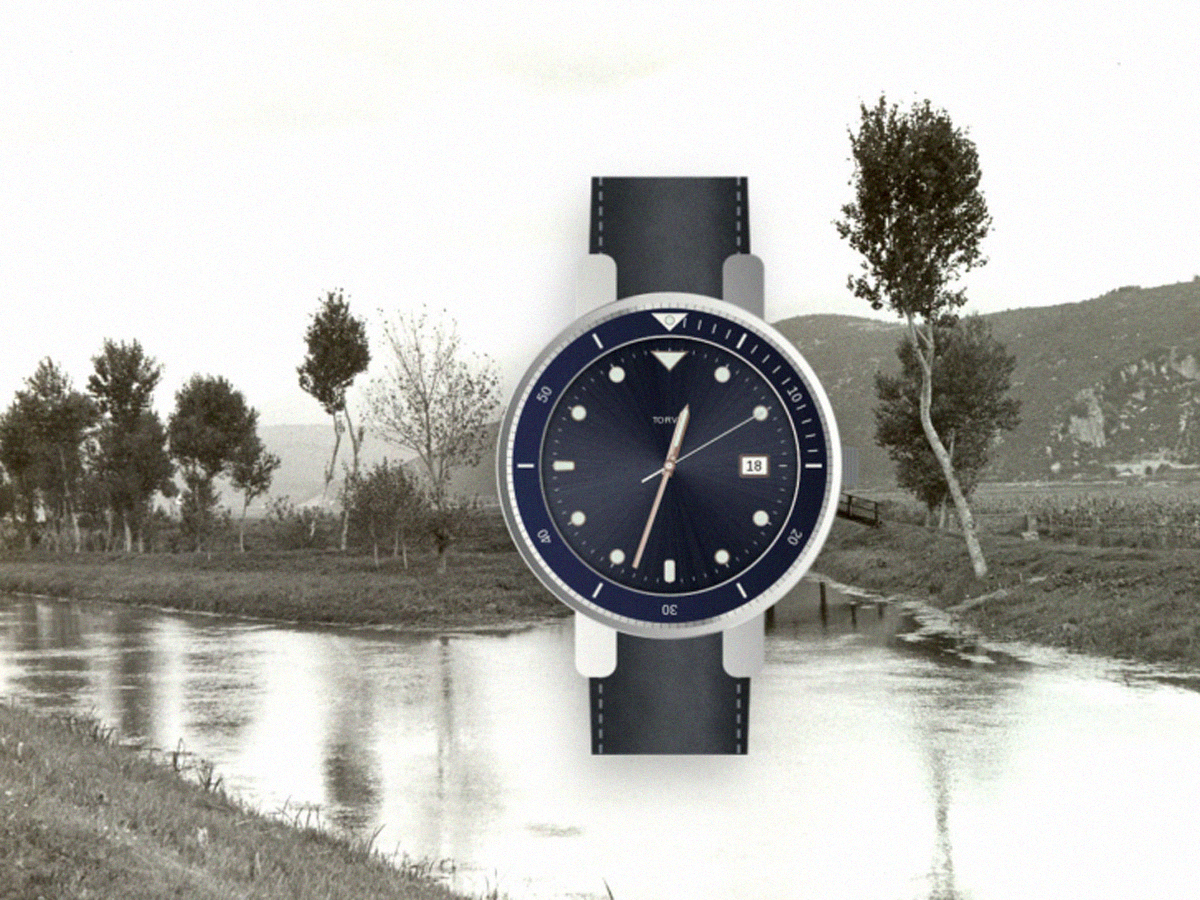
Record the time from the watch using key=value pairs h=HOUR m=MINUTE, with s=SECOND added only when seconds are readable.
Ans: h=12 m=33 s=10
